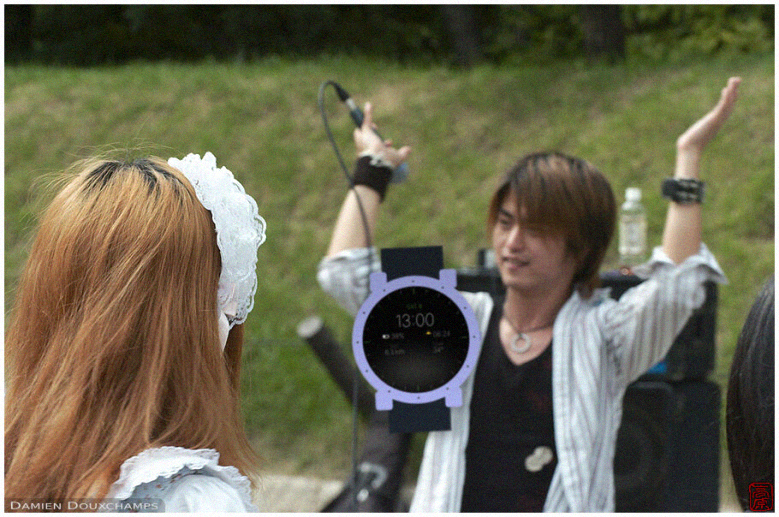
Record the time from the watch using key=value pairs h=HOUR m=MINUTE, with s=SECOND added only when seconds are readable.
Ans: h=13 m=0
